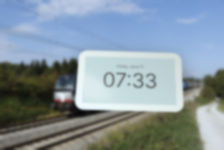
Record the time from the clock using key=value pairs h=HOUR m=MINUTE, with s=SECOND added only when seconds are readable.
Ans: h=7 m=33
